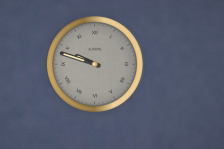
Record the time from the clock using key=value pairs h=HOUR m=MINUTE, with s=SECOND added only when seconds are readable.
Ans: h=9 m=48
